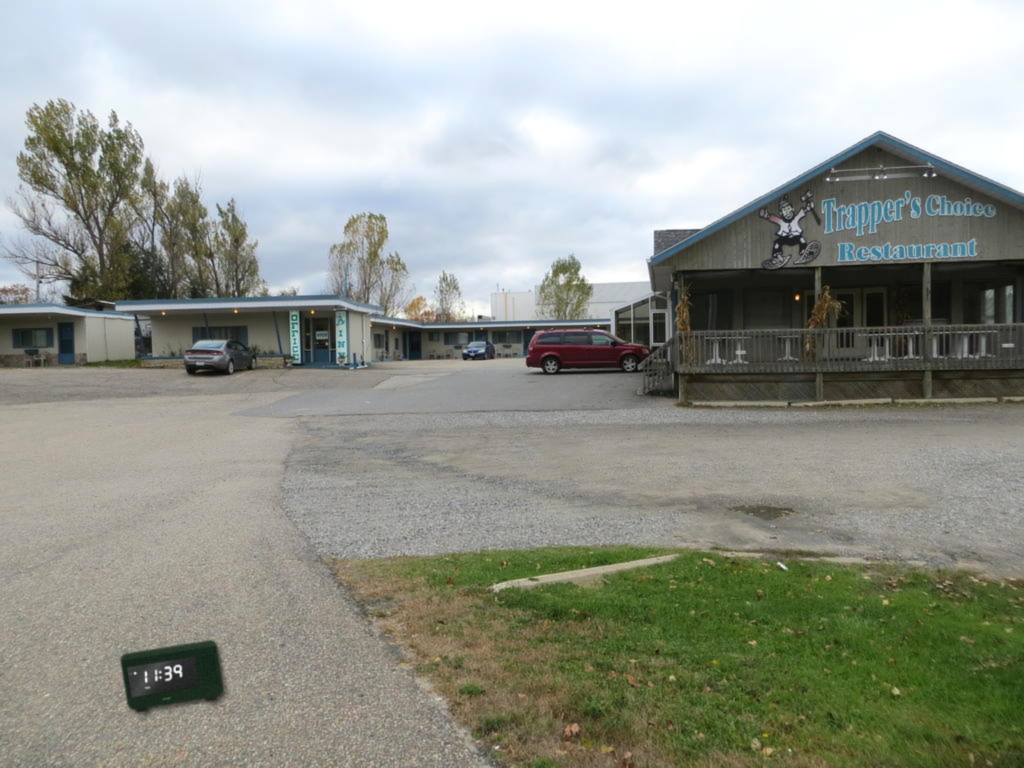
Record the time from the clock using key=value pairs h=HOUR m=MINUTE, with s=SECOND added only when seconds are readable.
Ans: h=11 m=39
